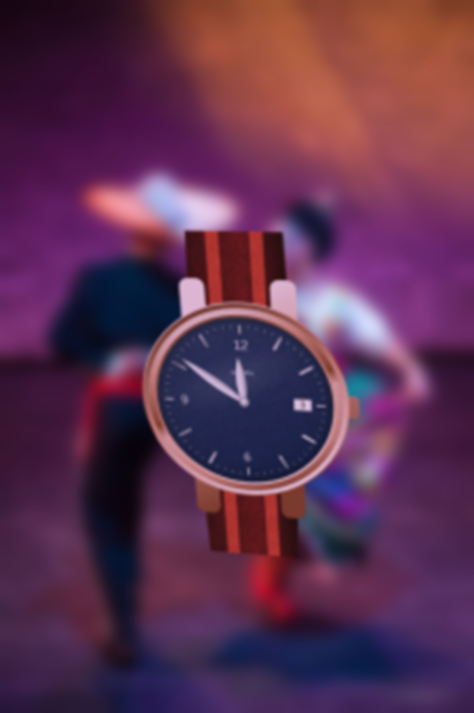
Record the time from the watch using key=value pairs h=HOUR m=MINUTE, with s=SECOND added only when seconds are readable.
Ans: h=11 m=51
